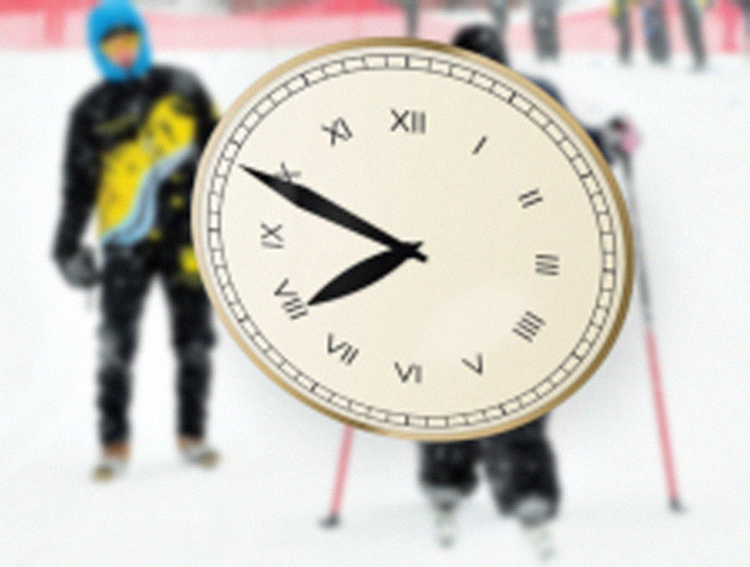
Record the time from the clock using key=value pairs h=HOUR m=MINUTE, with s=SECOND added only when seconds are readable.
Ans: h=7 m=49
